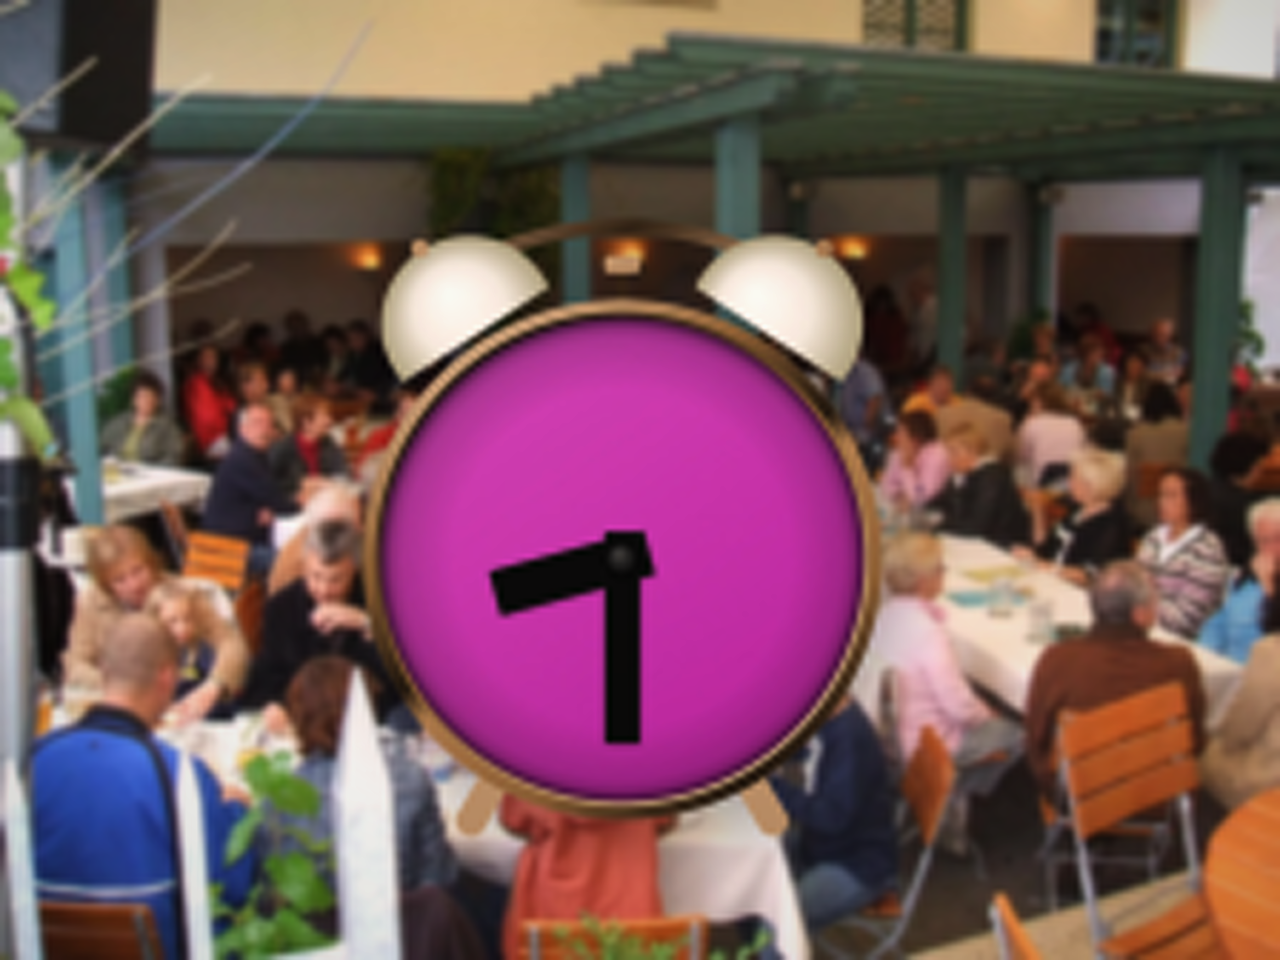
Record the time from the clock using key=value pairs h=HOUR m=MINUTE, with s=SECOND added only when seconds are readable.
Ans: h=8 m=30
